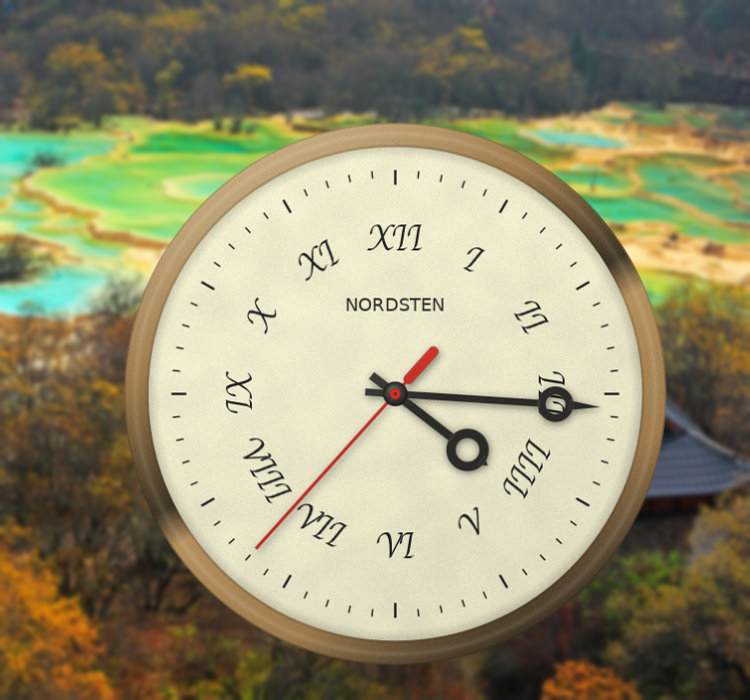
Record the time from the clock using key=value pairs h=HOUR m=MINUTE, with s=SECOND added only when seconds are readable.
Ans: h=4 m=15 s=37
